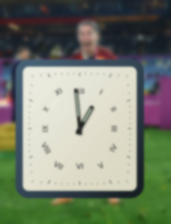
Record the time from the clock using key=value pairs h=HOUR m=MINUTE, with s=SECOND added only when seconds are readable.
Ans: h=12 m=59
